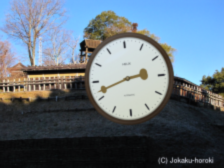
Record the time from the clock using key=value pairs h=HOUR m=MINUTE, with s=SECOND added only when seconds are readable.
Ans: h=2 m=42
